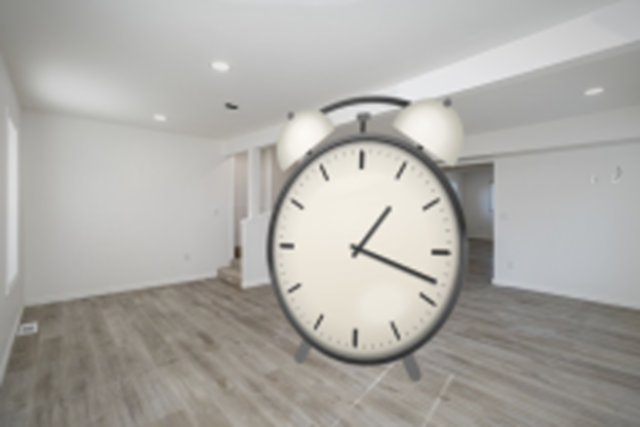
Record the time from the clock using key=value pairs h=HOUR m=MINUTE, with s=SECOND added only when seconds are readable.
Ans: h=1 m=18
